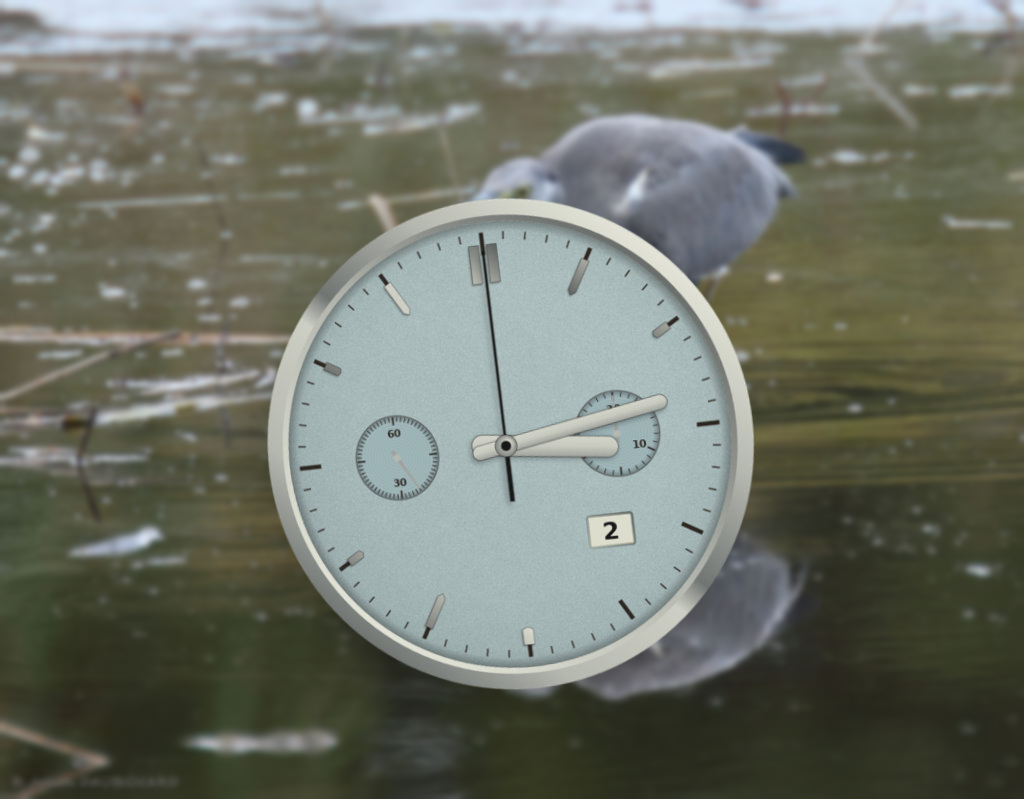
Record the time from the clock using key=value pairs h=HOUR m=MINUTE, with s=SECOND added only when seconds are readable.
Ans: h=3 m=13 s=25
